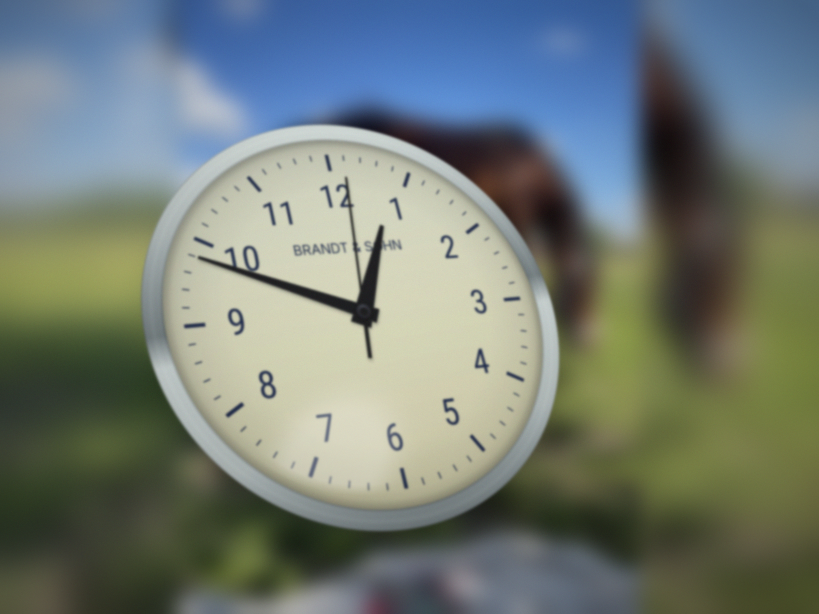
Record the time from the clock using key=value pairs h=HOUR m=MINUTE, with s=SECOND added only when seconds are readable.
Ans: h=12 m=49 s=1
